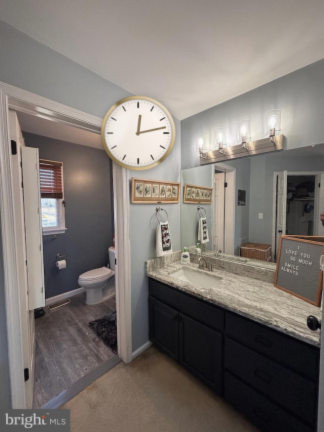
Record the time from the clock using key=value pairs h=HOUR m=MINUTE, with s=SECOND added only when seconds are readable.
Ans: h=12 m=13
